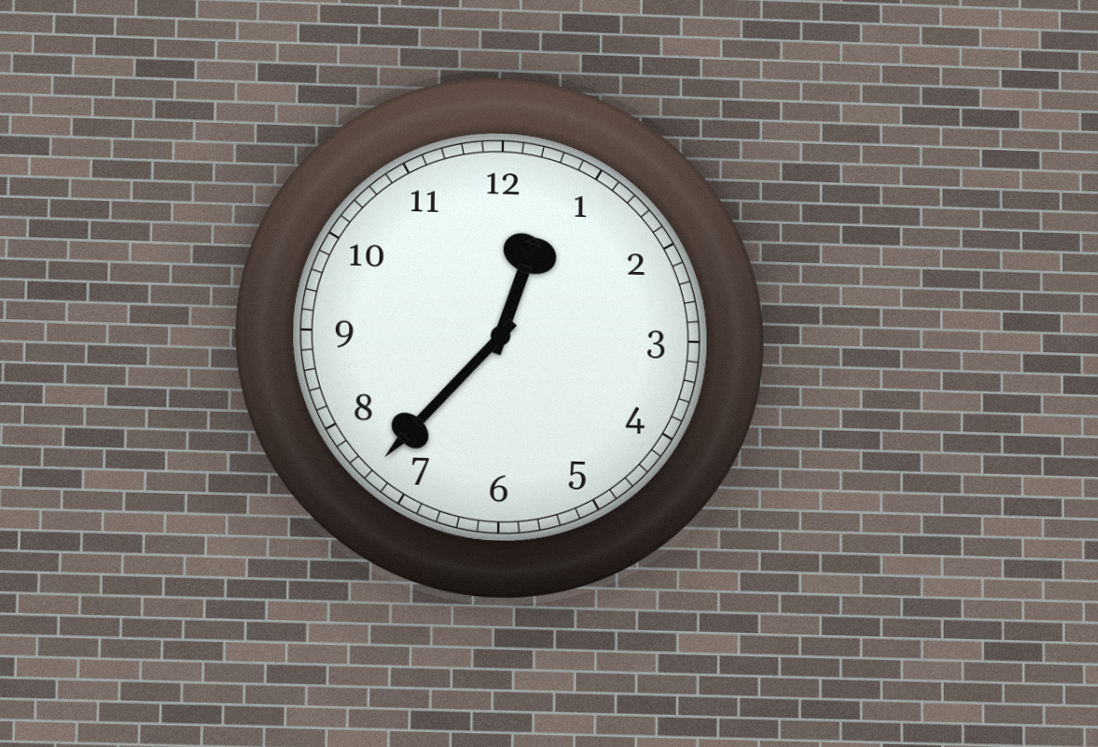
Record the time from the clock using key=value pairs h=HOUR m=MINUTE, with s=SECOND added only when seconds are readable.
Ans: h=12 m=37
